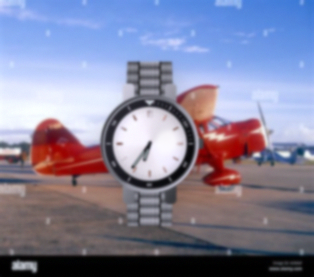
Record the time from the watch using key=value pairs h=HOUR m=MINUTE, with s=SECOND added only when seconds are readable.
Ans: h=6 m=36
